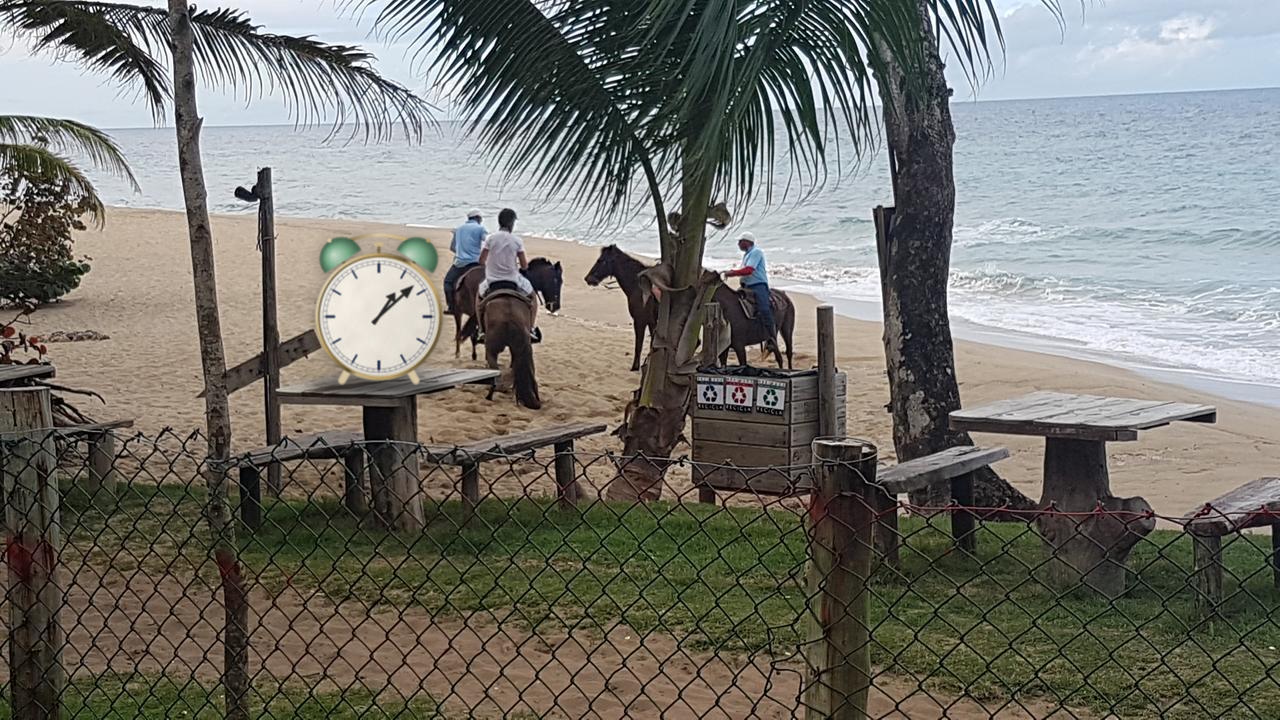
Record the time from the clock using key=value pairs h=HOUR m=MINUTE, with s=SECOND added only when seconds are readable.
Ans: h=1 m=8
